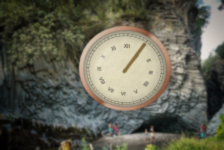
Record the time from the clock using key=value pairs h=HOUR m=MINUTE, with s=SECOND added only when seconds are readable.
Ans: h=1 m=5
